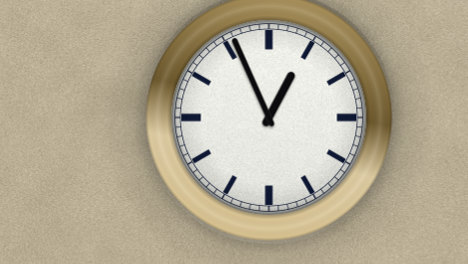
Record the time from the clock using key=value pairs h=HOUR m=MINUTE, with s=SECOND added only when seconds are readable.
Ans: h=12 m=56
